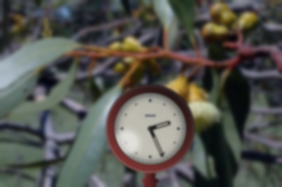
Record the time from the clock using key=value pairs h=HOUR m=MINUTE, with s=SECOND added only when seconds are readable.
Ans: h=2 m=26
